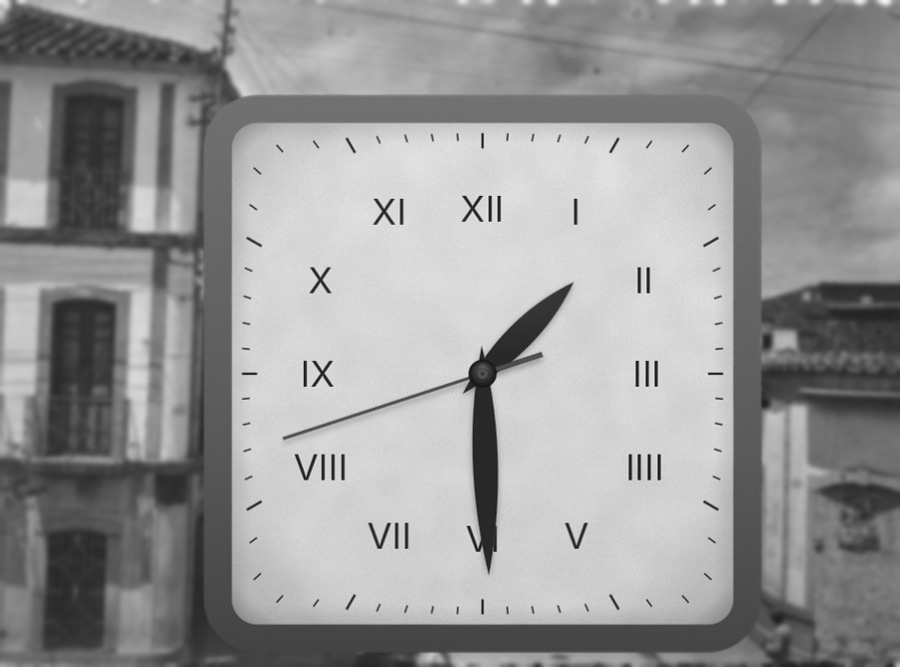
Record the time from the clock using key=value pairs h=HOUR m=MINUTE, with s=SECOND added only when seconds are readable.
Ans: h=1 m=29 s=42
